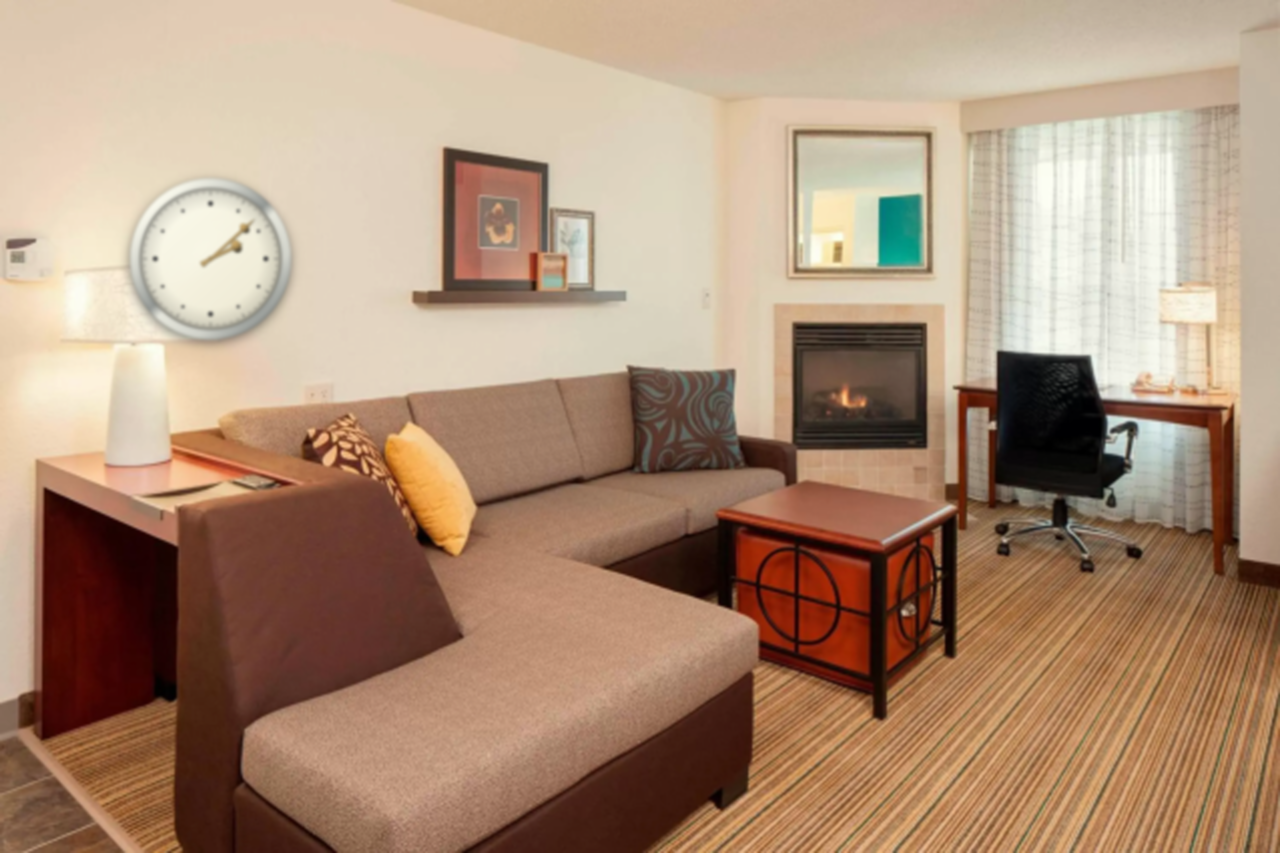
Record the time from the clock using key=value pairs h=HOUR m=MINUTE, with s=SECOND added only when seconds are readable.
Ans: h=2 m=8
